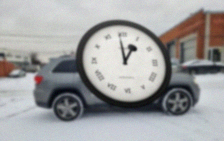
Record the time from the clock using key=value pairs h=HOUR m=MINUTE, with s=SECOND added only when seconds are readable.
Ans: h=12 m=59
